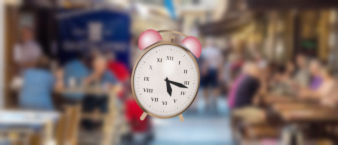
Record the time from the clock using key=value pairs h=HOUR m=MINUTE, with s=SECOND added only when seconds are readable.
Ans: h=5 m=17
